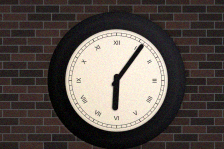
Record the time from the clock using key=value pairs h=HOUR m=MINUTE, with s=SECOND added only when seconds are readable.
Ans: h=6 m=6
